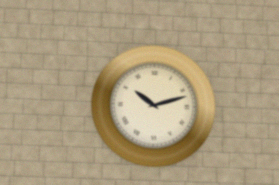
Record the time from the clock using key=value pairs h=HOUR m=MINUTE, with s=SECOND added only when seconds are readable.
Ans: h=10 m=12
